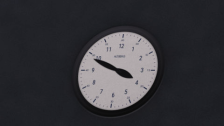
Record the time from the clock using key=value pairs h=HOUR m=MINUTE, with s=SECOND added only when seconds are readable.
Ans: h=3 m=49
